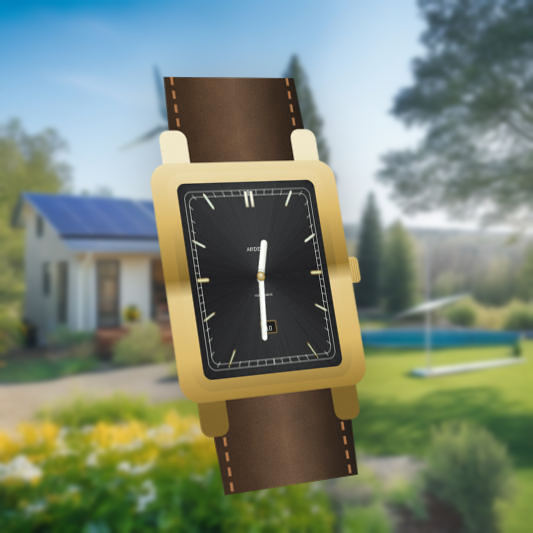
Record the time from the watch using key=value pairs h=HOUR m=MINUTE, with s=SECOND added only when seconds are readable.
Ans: h=12 m=31
